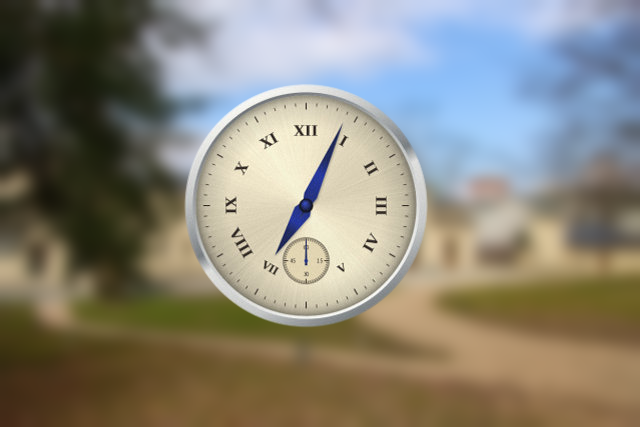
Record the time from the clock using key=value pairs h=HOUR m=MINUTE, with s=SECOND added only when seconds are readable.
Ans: h=7 m=4
